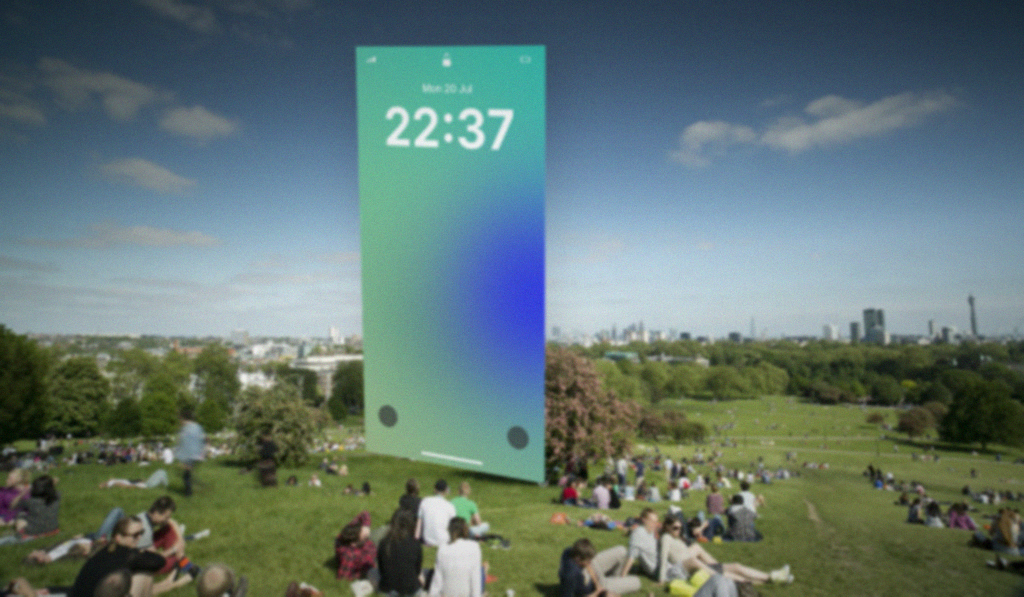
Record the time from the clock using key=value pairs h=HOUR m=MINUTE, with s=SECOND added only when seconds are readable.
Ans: h=22 m=37
